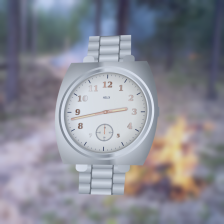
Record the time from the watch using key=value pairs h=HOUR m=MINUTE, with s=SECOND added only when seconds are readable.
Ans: h=2 m=43
